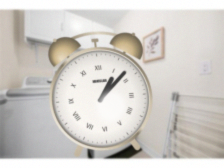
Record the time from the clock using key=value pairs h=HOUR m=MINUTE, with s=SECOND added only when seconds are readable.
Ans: h=1 m=8
